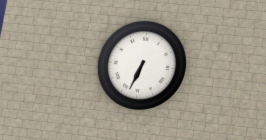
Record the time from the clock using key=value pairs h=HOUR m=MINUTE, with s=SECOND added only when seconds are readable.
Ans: h=6 m=33
